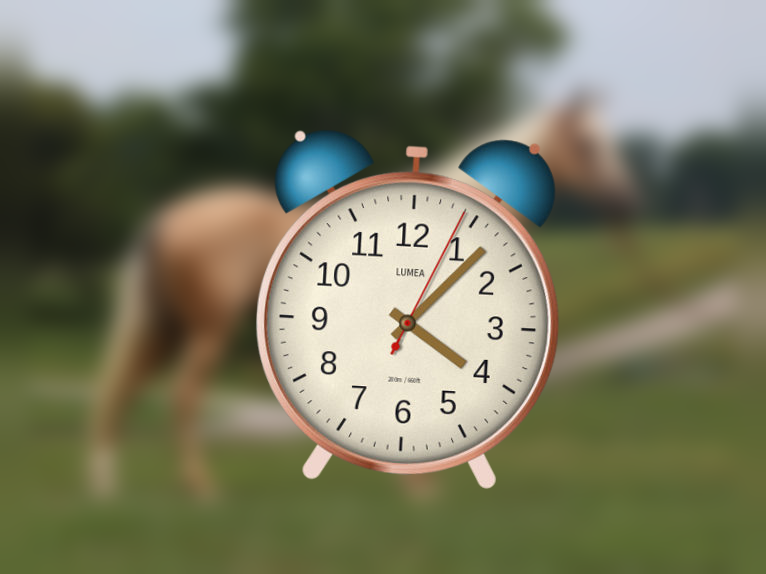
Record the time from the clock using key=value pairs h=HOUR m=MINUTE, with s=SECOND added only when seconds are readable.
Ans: h=4 m=7 s=4
